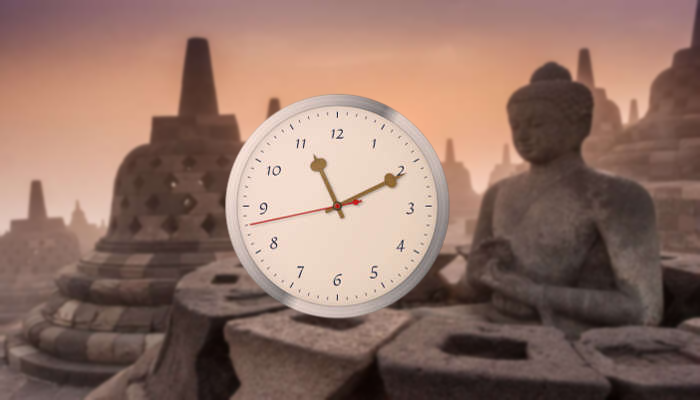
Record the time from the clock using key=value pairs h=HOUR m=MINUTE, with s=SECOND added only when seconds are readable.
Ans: h=11 m=10 s=43
